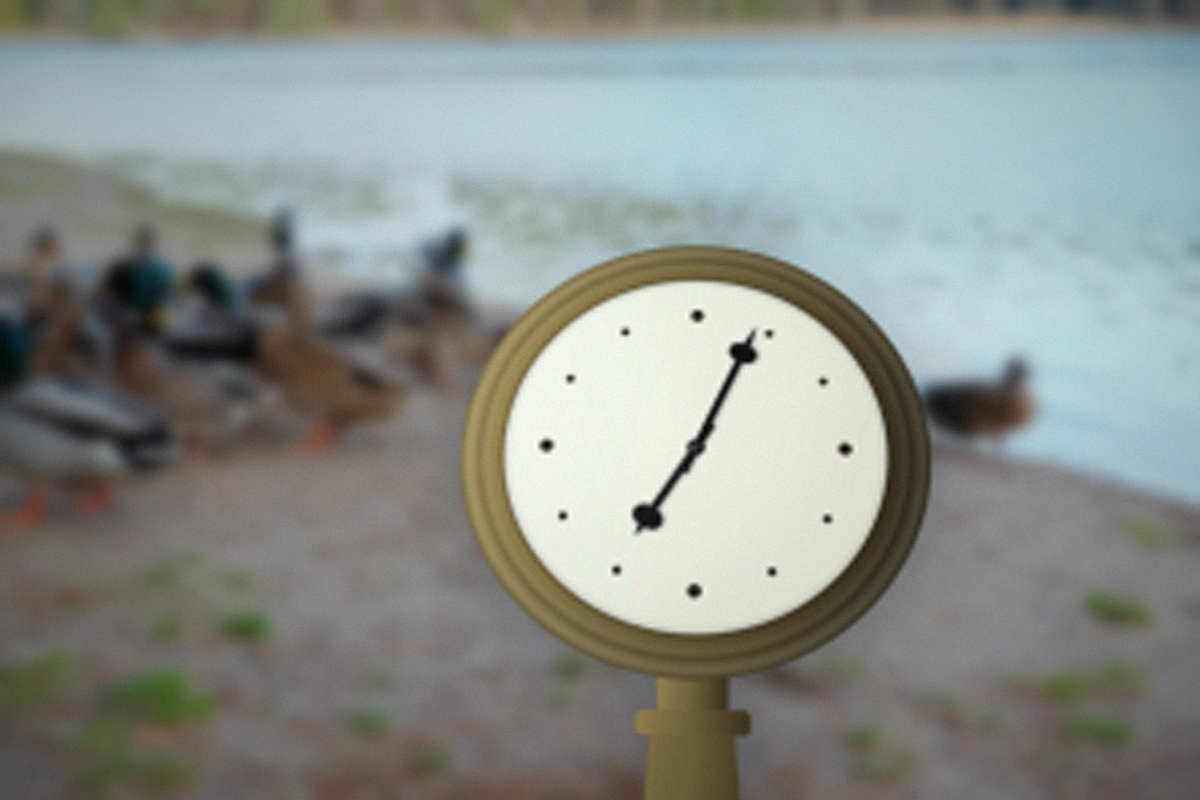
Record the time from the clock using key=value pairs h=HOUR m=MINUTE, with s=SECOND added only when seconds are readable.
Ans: h=7 m=4
